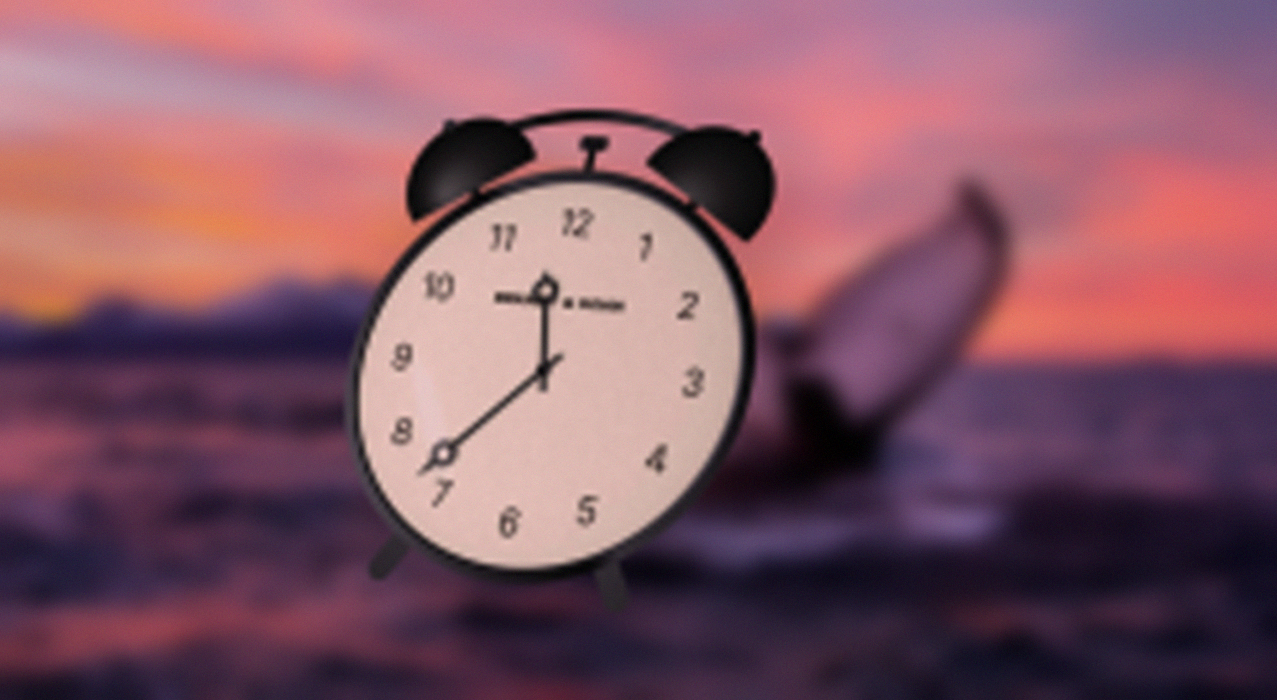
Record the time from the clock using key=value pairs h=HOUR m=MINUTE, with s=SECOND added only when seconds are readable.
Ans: h=11 m=37
